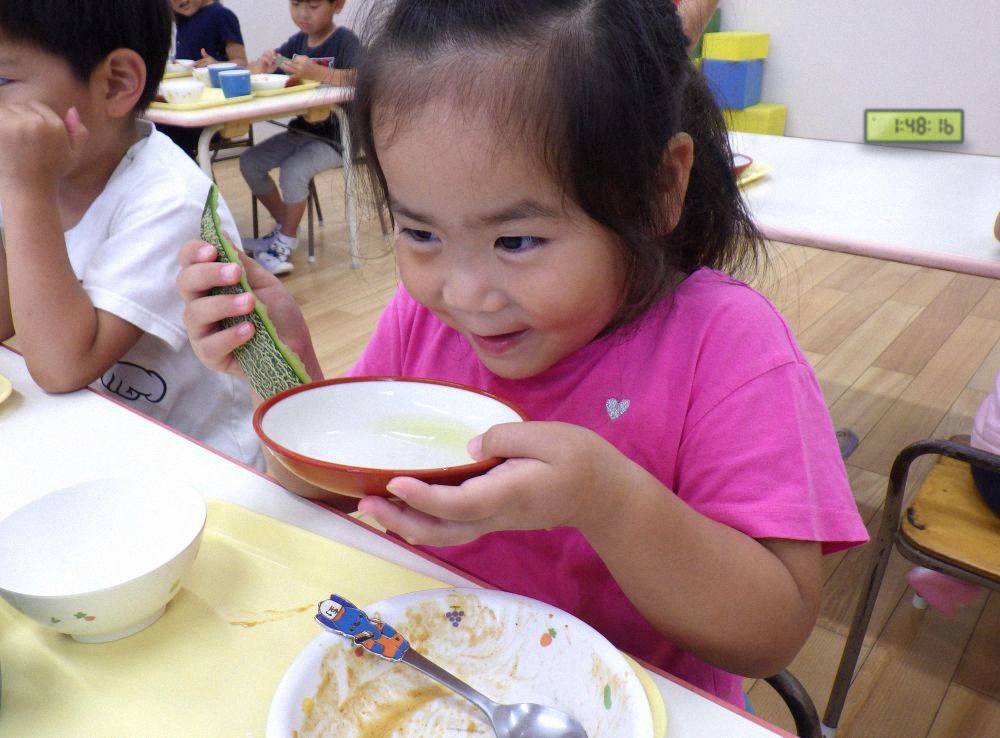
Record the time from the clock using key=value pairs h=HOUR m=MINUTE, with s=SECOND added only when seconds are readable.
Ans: h=1 m=48 s=16
